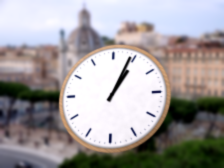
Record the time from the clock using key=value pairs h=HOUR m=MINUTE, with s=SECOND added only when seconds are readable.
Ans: h=1 m=4
